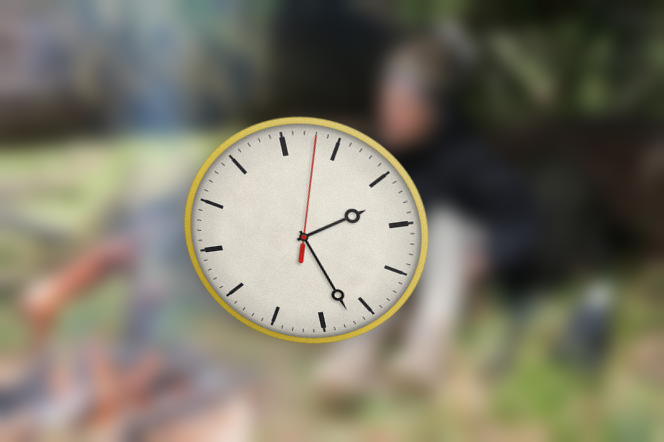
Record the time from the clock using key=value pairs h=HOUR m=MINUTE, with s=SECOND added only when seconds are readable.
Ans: h=2 m=27 s=3
